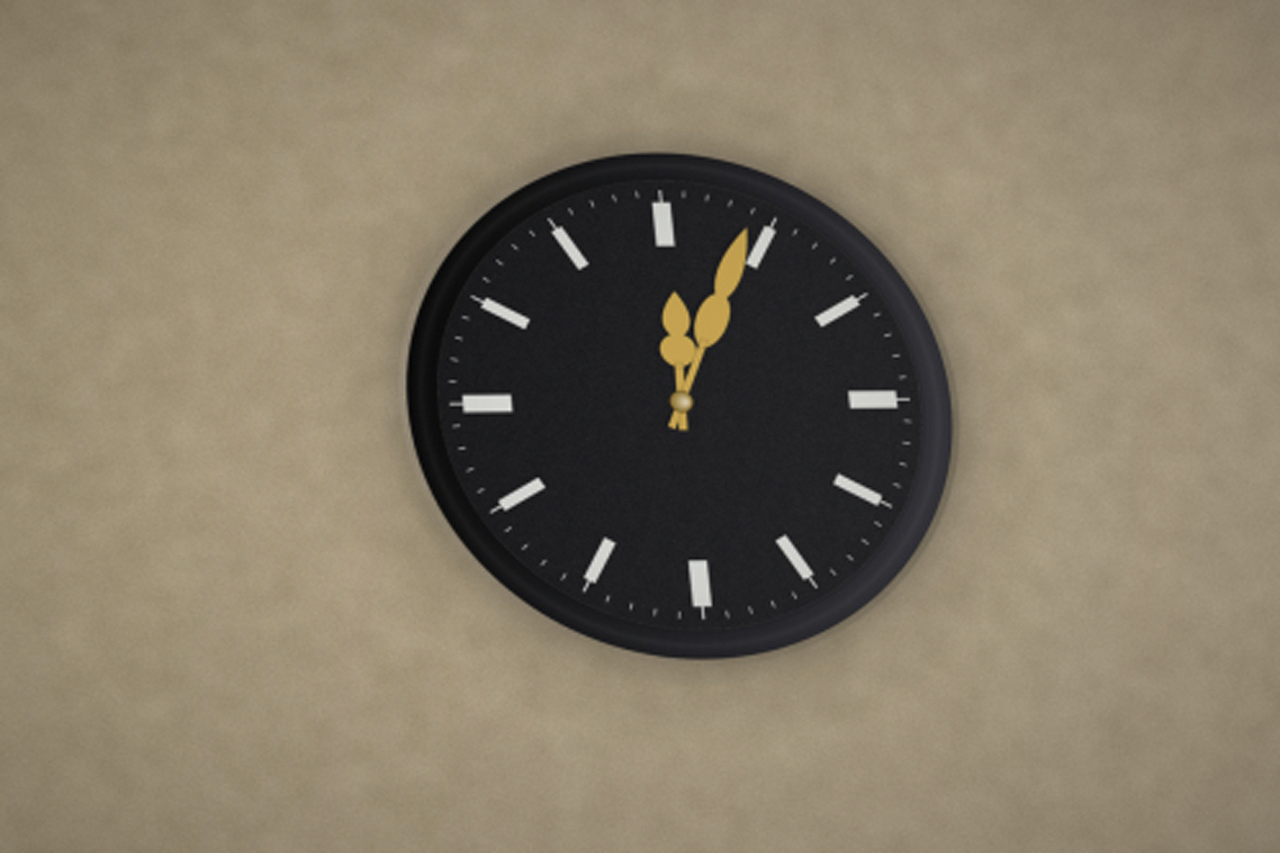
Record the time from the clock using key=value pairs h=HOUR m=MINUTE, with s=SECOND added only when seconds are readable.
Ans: h=12 m=4
